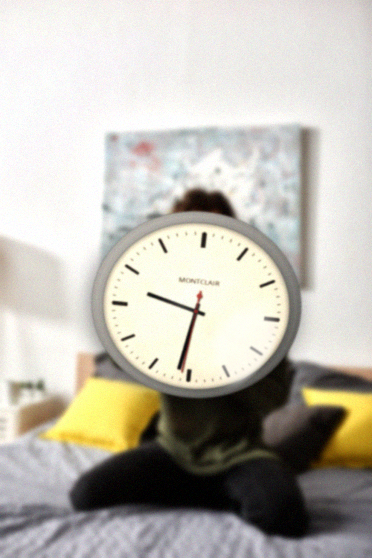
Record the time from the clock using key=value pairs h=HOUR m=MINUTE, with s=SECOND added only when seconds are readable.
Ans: h=9 m=31 s=31
